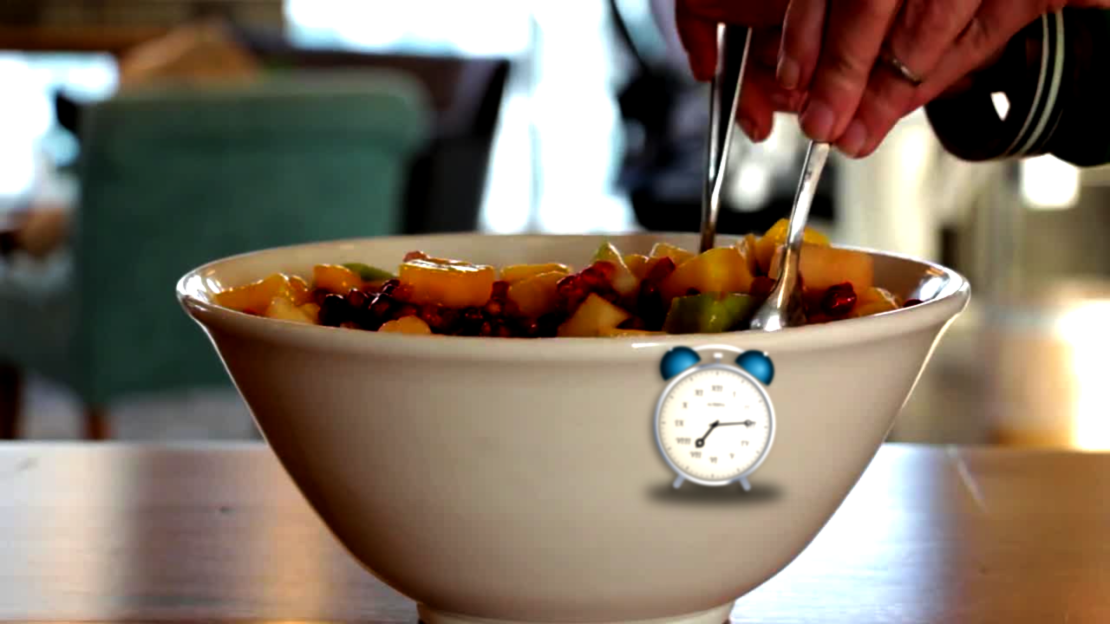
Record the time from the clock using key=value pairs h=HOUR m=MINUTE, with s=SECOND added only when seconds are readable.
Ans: h=7 m=14
